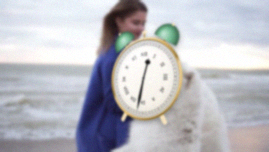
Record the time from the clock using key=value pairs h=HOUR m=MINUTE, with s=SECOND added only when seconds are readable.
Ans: h=12 m=32
